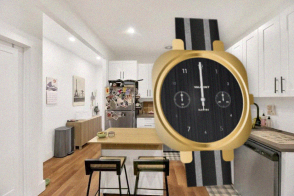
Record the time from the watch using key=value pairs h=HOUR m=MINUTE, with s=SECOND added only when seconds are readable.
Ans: h=12 m=0
